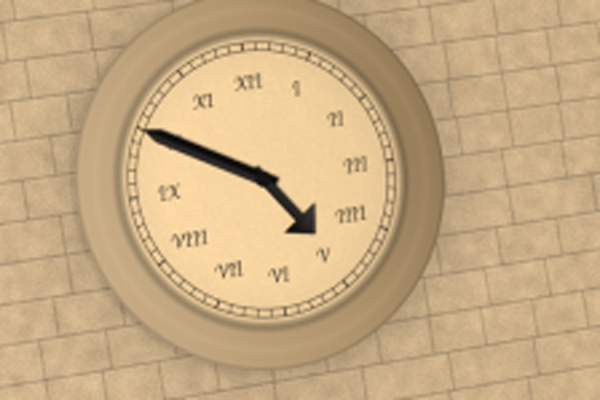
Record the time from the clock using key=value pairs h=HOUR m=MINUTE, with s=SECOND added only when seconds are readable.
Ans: h=4 m=50
